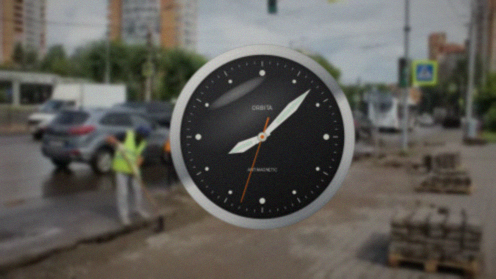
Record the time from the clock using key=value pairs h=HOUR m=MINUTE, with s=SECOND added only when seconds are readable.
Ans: h=8 m=7 s=33
